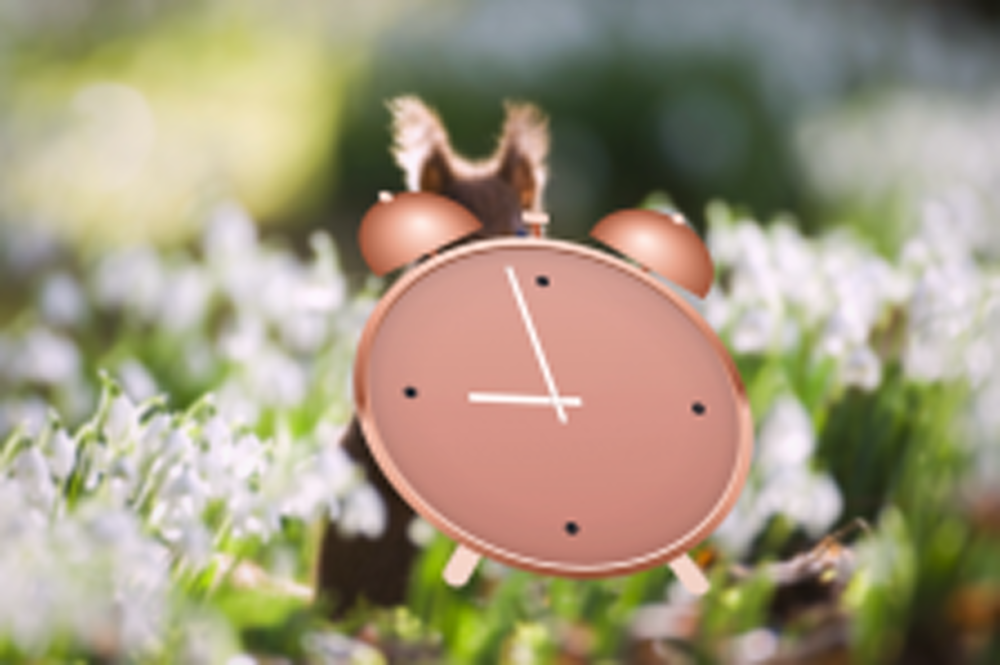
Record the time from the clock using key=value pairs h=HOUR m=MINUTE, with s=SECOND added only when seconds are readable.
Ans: h=8 m=58
